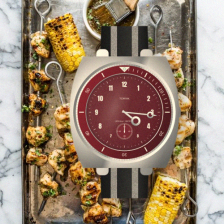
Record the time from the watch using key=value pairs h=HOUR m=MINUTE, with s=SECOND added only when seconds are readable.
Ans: h=4 m=16
